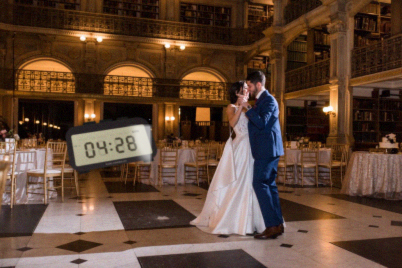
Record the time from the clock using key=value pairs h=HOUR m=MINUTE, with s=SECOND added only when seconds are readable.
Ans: h=4 m=28
